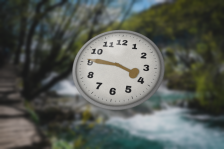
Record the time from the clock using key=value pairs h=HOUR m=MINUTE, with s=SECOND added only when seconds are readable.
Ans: h=3 m=46
